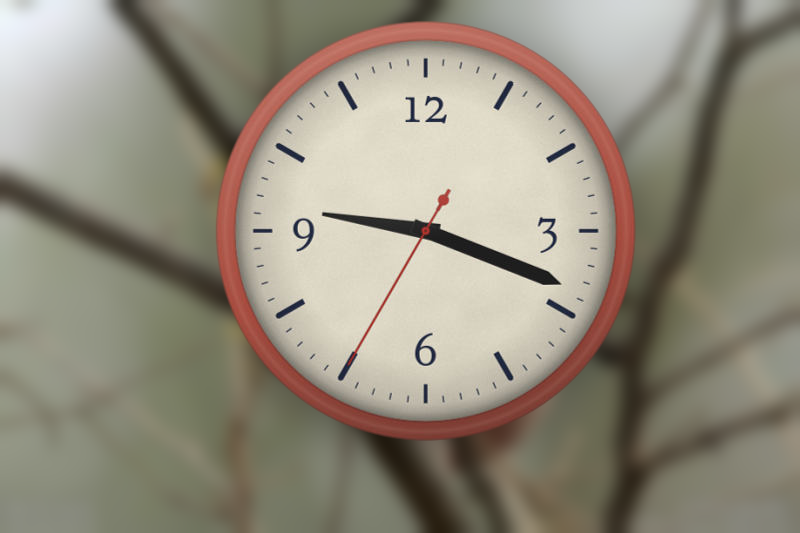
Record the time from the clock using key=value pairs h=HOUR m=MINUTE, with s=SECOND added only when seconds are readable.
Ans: h=9 m=18 s=35
